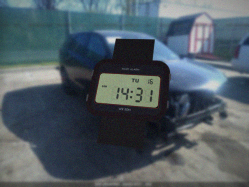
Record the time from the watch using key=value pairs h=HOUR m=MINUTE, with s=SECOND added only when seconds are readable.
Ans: h=14 m=31
